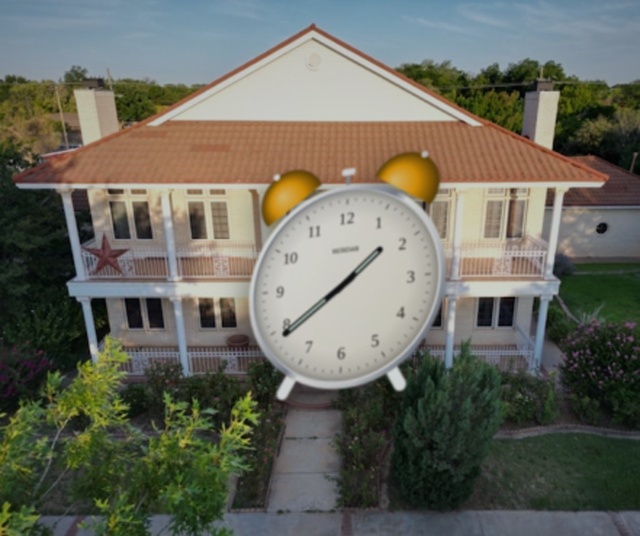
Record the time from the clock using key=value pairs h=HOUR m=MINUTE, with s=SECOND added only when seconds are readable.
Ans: h=1 m=39
